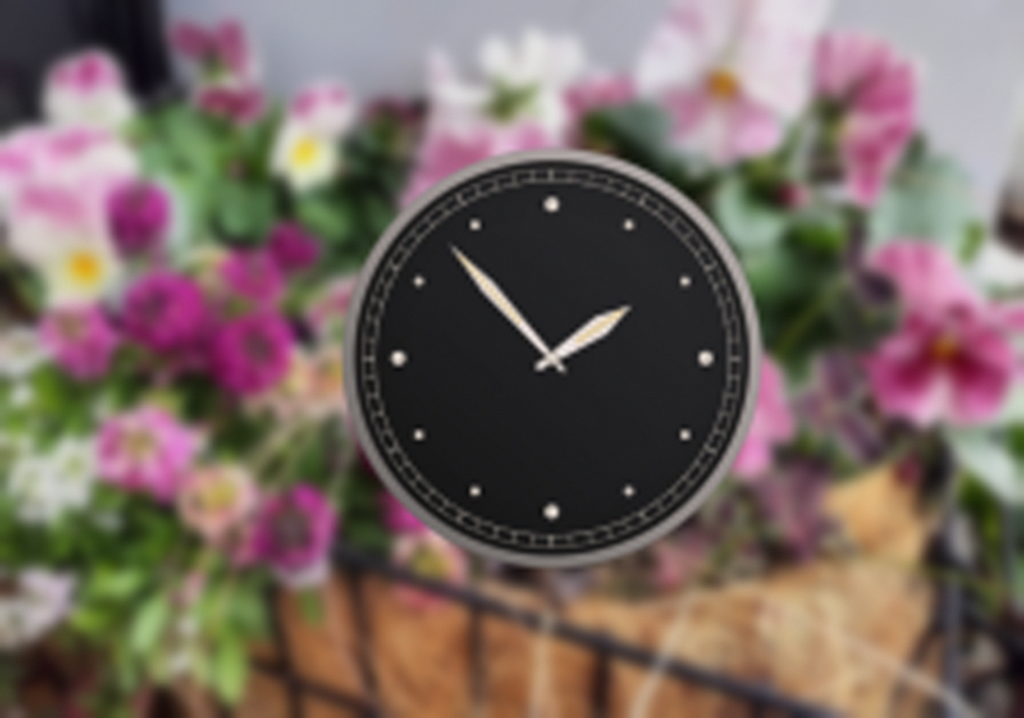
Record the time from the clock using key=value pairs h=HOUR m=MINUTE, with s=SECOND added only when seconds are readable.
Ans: h=1 m=53
